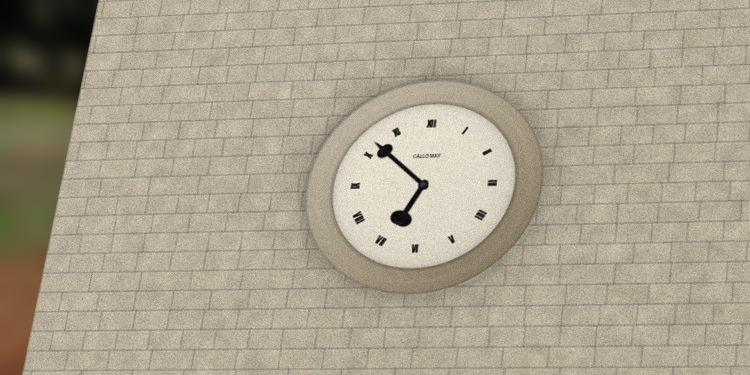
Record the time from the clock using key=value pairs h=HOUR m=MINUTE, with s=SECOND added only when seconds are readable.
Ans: h=6 m=52
